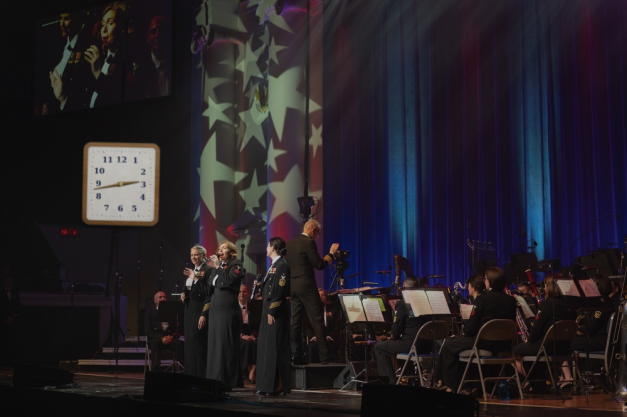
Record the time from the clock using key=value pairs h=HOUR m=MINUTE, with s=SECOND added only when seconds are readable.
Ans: h=2 m=43
